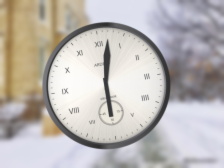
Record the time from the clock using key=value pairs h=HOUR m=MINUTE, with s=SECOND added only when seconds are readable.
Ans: h=6 m=2
